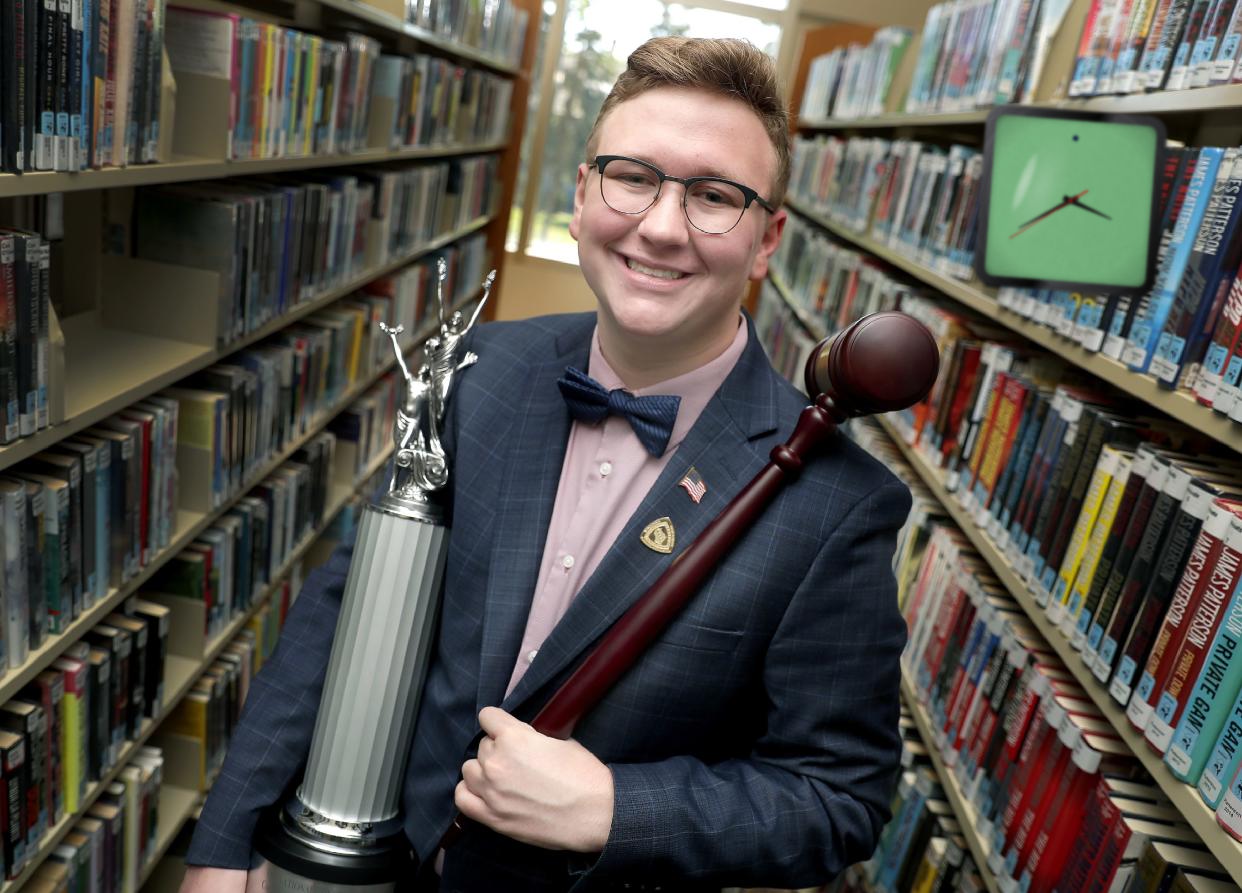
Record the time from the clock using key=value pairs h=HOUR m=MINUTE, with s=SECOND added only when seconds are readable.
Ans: h=3 m=39 s=39
